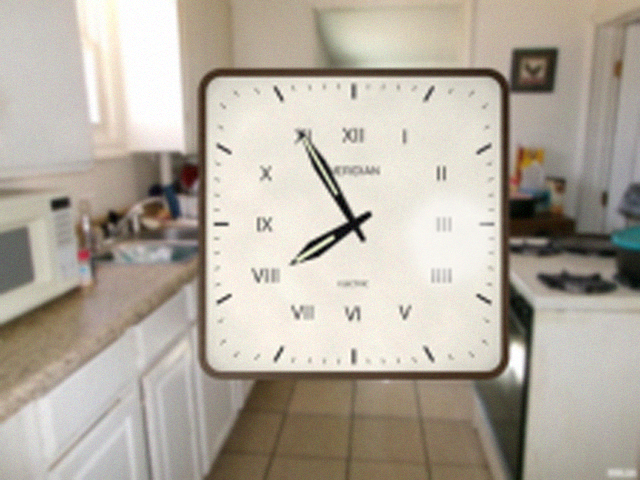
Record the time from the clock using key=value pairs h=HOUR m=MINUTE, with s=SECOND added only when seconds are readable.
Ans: h=7 m=55
